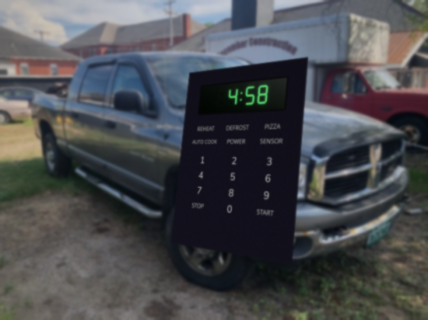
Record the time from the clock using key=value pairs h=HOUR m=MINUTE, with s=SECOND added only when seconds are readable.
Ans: h=4 m=58
